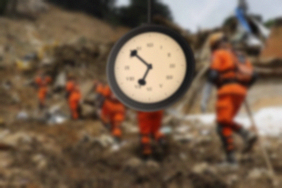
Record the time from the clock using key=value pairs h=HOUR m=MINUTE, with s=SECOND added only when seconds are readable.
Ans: h=6 m=52
